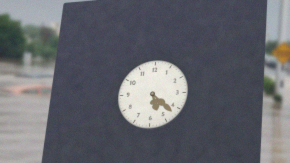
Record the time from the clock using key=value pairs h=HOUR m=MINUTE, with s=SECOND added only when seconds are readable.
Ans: h=5 m=22
